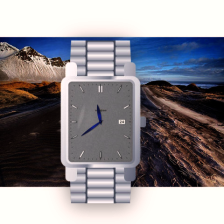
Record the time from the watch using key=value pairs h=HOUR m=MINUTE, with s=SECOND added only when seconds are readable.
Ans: h=11 m=39
